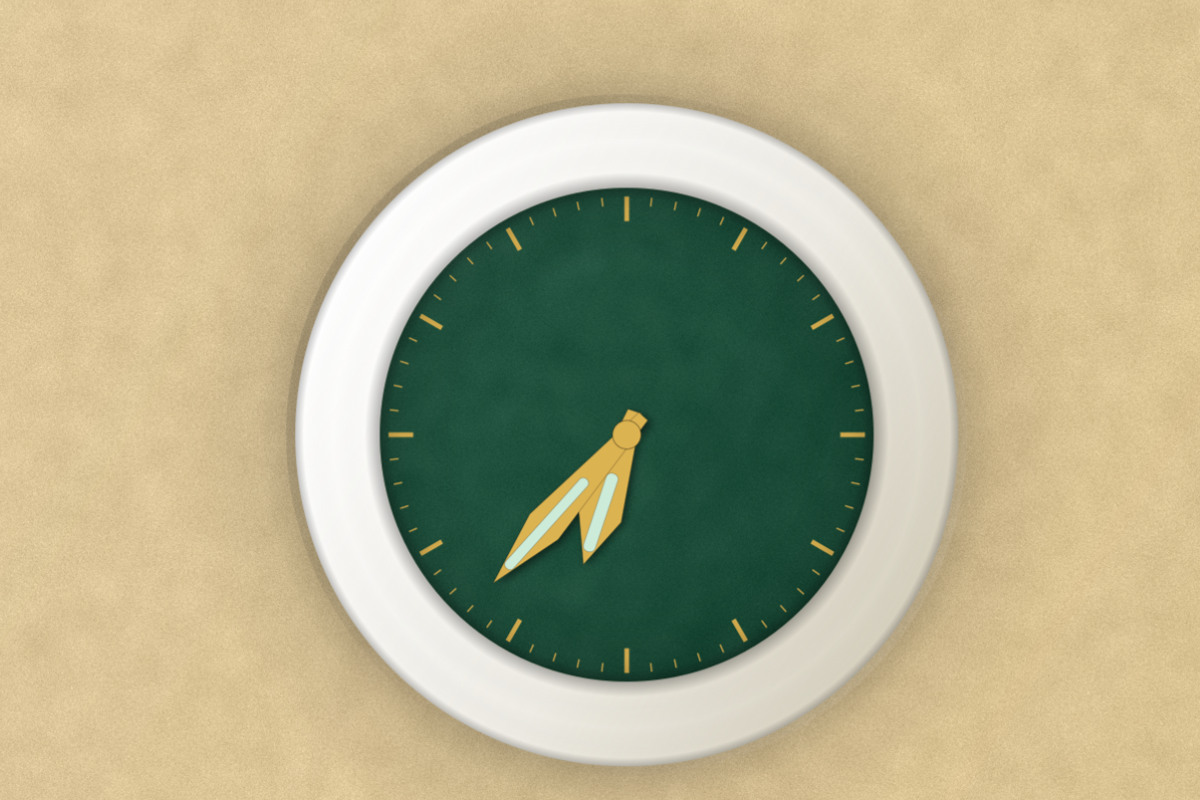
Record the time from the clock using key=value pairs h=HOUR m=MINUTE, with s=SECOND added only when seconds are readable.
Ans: h=6 m=37
